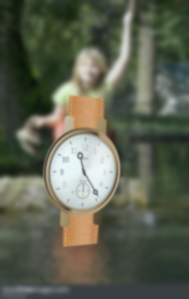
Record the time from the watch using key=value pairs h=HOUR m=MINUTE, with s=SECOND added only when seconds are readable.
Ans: h=11 m=24
